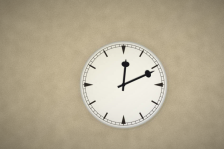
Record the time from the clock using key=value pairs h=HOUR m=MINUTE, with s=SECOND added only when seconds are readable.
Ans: h=12 m=11
